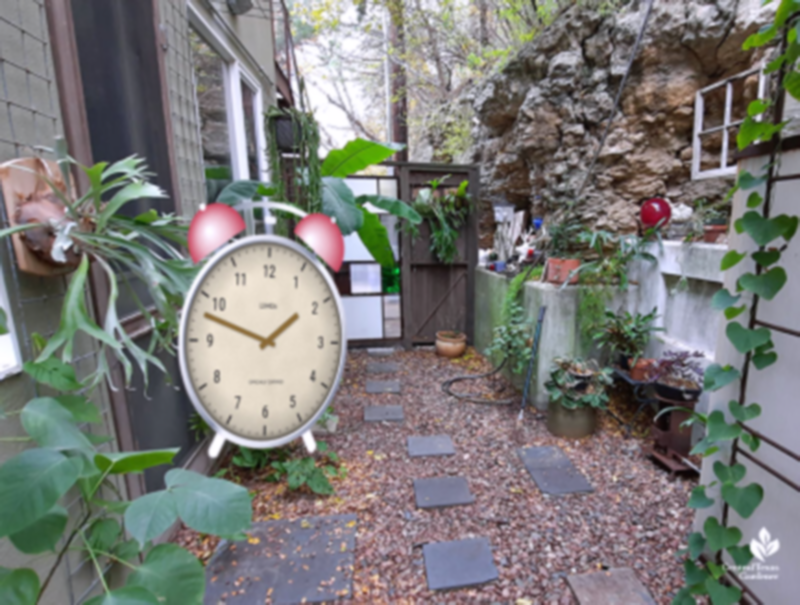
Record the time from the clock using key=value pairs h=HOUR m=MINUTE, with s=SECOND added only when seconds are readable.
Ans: h=1 m=48
